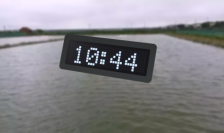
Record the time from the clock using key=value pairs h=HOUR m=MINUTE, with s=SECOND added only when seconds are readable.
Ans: h=10 m=44
